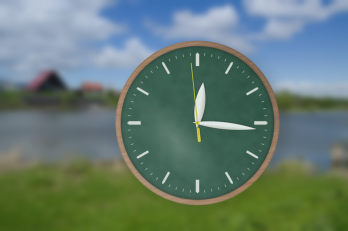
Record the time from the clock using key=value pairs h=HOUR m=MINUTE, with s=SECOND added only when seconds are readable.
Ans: h=12 m=15 s=59
